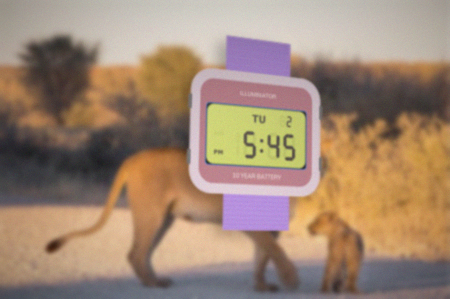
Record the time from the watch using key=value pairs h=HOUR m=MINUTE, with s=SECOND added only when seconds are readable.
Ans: h=5 m=45
